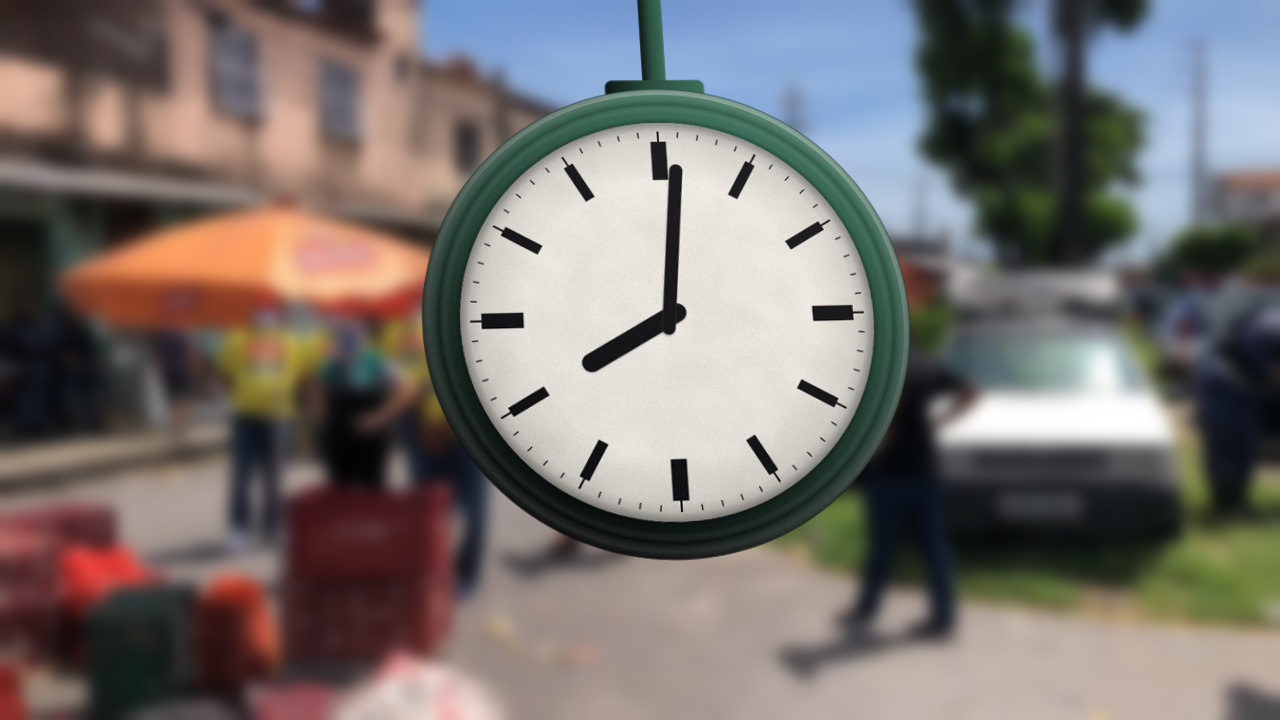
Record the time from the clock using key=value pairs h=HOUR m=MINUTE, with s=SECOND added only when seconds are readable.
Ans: h=8 m=1
